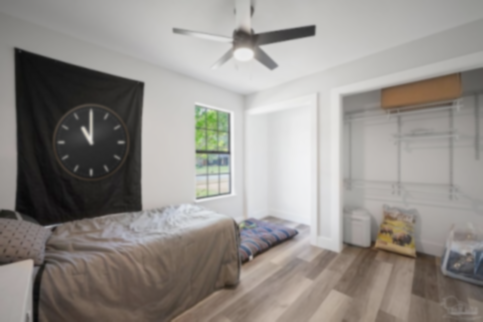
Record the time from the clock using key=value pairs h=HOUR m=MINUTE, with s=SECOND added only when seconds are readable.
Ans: h=11 m=0
